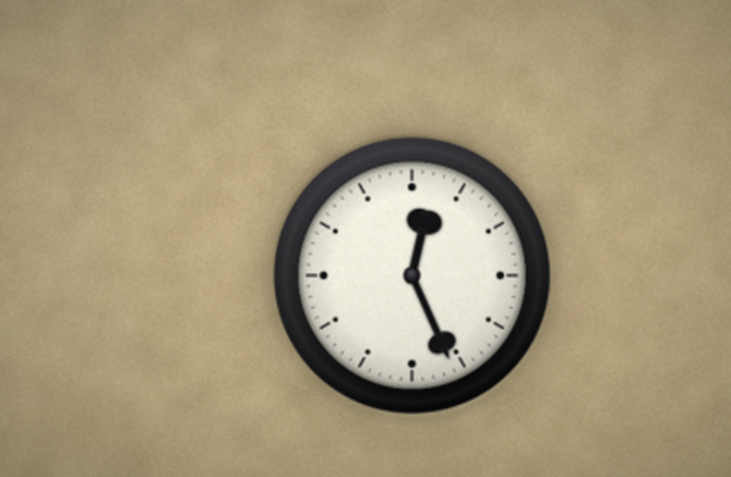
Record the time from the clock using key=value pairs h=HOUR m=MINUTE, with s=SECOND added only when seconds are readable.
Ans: h=12 m=26
